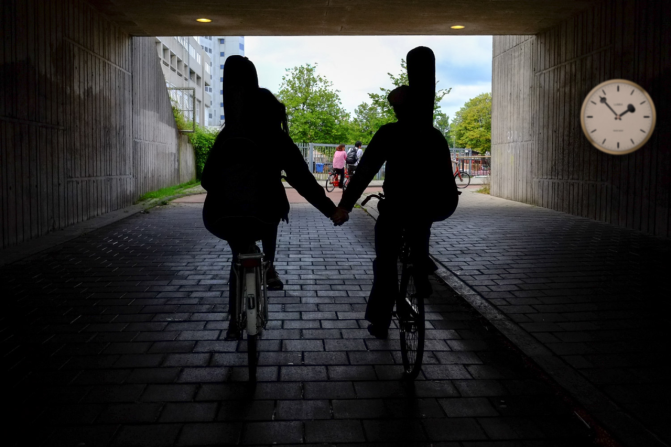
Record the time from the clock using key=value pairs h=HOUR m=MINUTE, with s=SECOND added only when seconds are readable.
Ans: h=1 m=53
